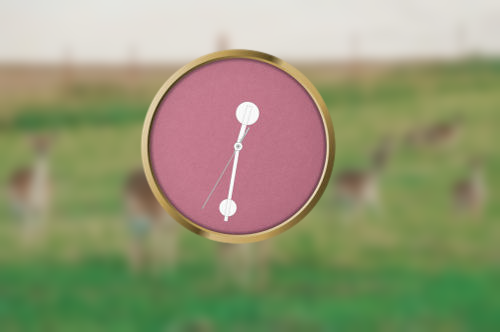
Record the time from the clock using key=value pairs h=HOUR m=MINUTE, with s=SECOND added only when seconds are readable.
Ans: h=12 m=31 s=35
